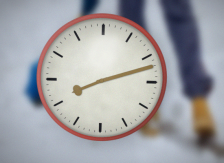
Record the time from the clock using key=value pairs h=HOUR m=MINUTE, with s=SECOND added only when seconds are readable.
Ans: h=8 m=12
